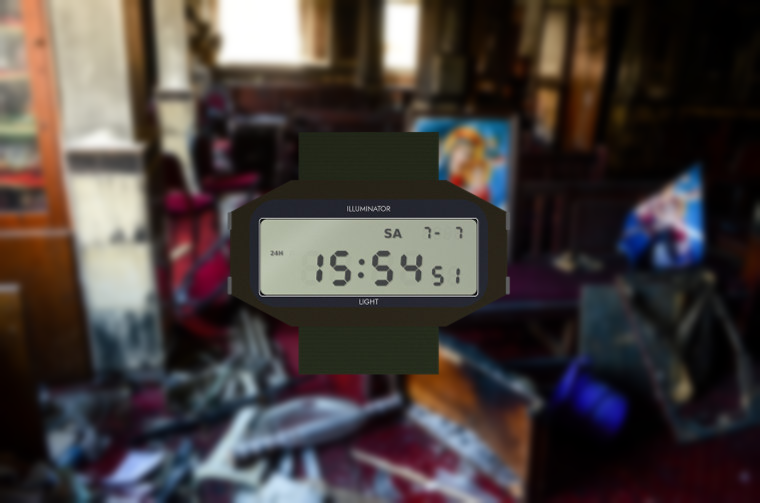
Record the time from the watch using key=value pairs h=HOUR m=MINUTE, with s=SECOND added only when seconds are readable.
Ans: h=15 m=54 s=51
